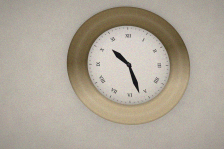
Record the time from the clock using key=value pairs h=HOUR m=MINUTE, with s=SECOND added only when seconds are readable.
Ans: h=10 m=27
